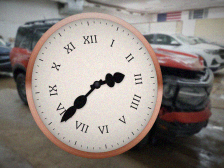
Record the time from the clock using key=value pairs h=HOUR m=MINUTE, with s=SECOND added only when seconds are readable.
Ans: h=2 m=39
